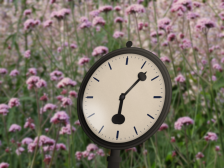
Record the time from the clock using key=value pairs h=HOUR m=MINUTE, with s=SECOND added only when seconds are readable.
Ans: h=6 m=7
